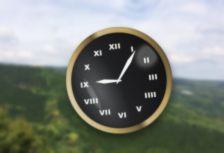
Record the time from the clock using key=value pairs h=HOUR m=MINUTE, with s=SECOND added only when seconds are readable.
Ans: h=9 m=6
